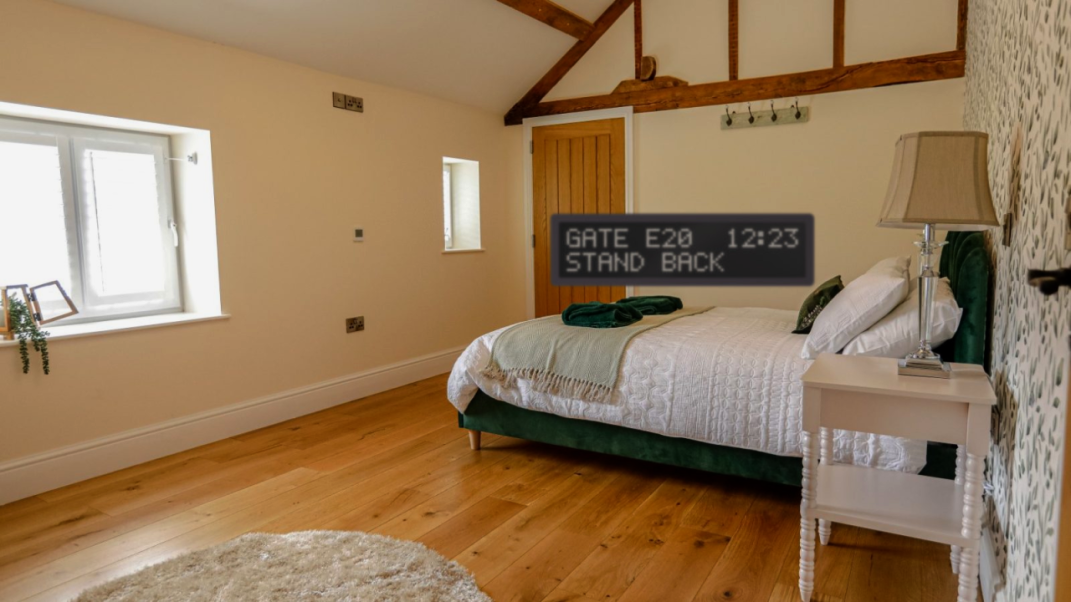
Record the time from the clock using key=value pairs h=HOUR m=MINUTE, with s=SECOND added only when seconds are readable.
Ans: h=12 m=23
